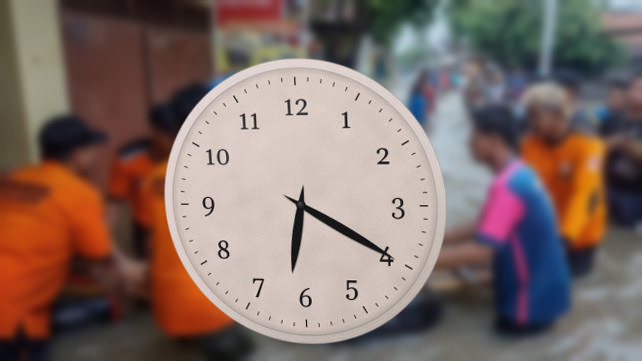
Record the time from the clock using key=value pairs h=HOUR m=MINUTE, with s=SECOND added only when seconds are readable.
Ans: h=6 m=20
